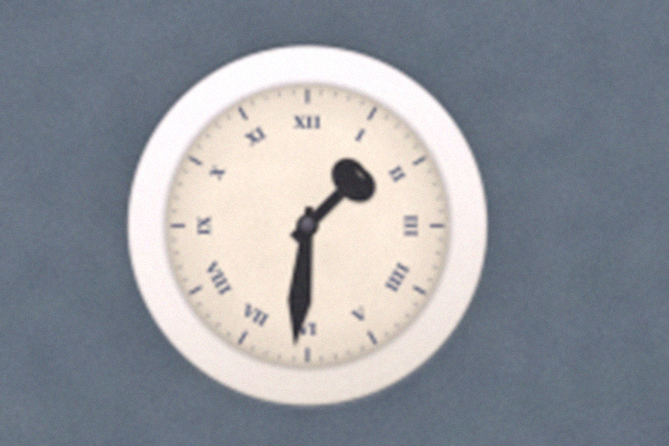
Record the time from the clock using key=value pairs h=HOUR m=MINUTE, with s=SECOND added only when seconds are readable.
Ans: h=1 m=31
